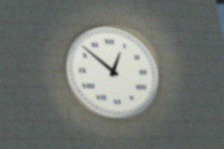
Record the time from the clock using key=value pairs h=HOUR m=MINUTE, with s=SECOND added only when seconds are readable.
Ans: h=12 m=52
